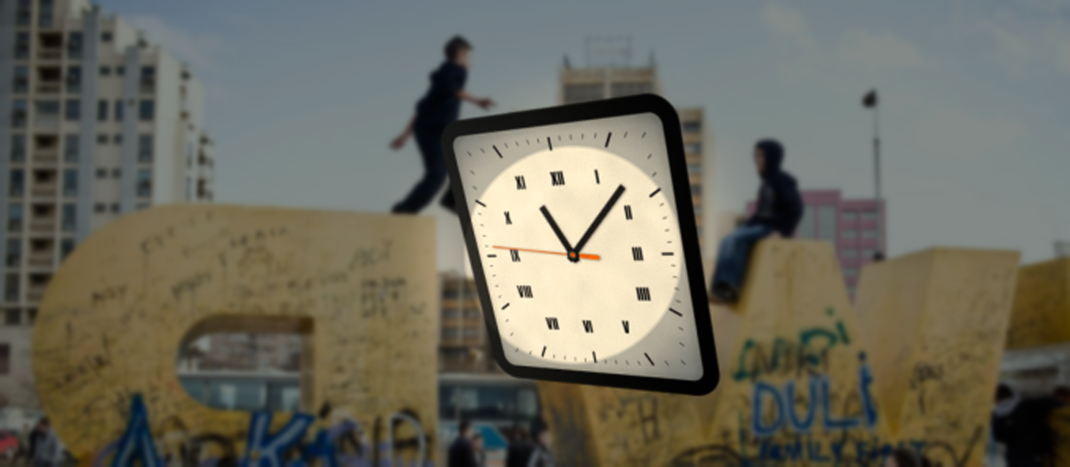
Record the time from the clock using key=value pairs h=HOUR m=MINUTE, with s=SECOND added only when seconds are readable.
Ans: h=11 m=7 s=46
